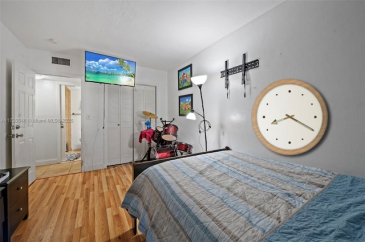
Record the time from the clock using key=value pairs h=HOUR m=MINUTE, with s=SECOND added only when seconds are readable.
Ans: h=8 m=20
